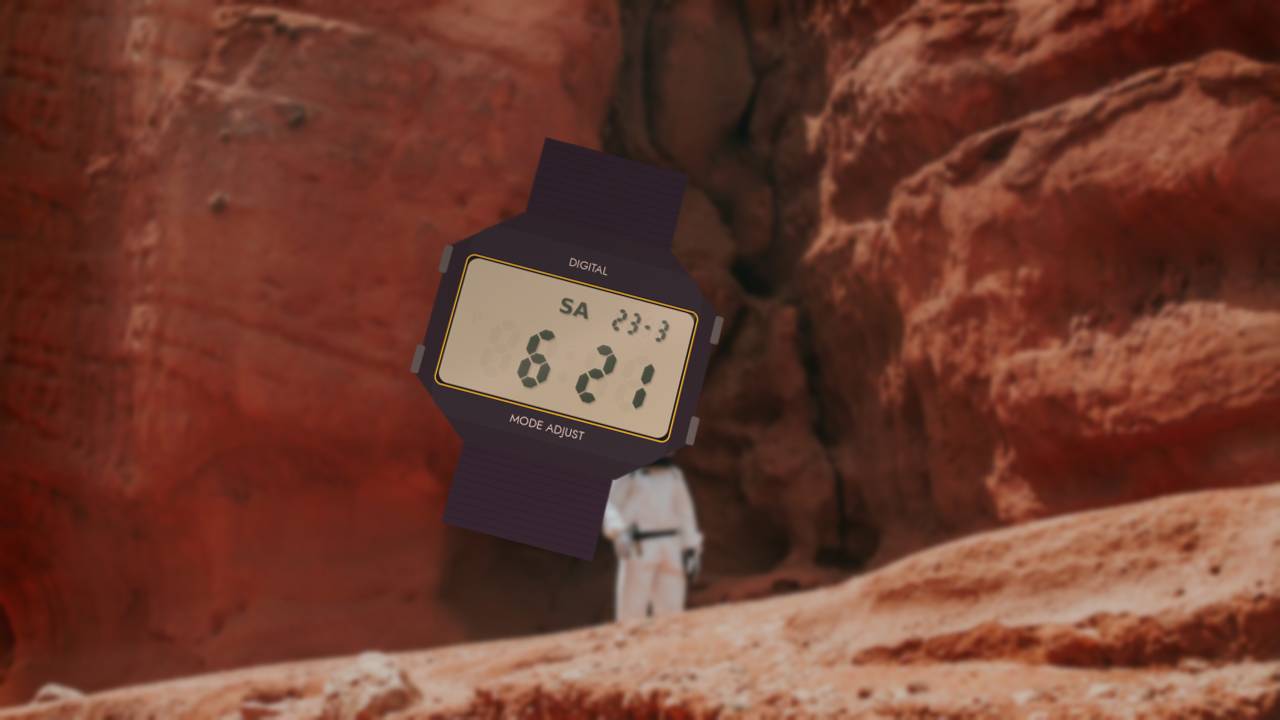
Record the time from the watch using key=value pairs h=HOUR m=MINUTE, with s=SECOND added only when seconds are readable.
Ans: h=6 m=21
